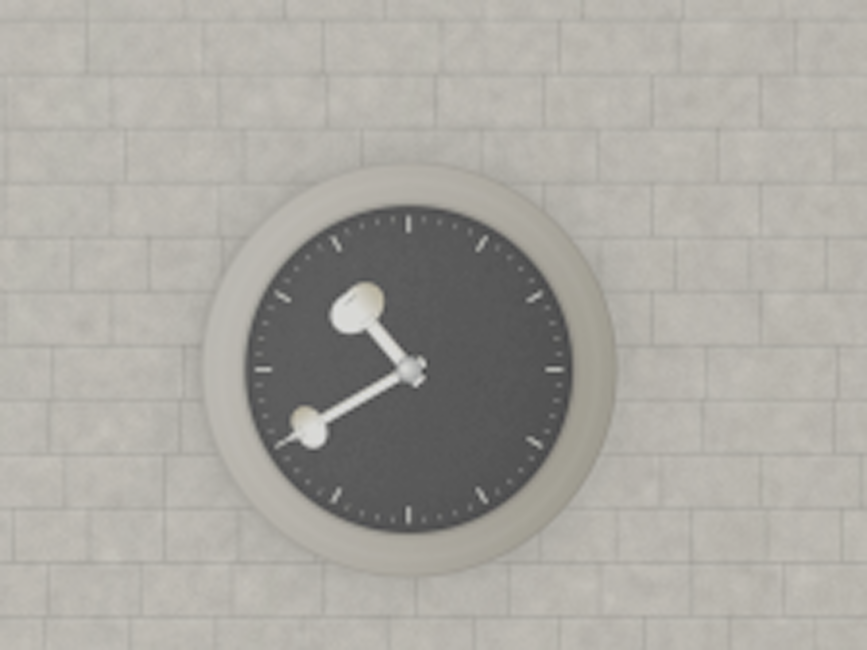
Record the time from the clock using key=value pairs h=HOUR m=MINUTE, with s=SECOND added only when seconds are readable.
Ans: h=10 m=40
